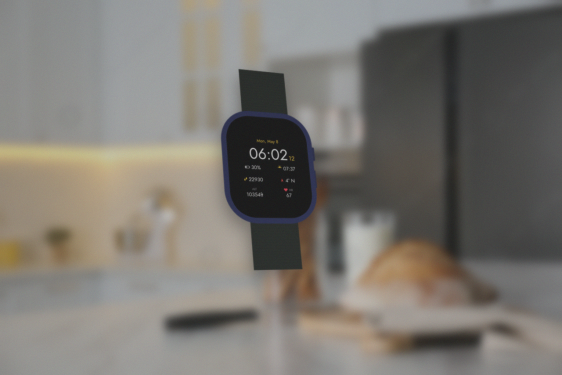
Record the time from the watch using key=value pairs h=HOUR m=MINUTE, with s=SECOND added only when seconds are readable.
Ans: h=6 m=2
